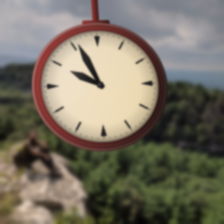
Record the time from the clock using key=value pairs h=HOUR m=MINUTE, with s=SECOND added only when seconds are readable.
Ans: h=9 m=56
